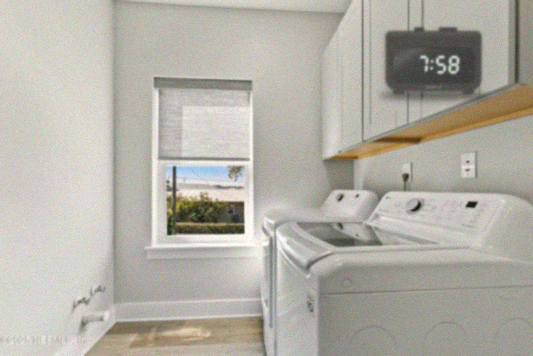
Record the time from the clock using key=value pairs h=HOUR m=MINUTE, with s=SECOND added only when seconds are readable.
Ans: h=7 m=58
